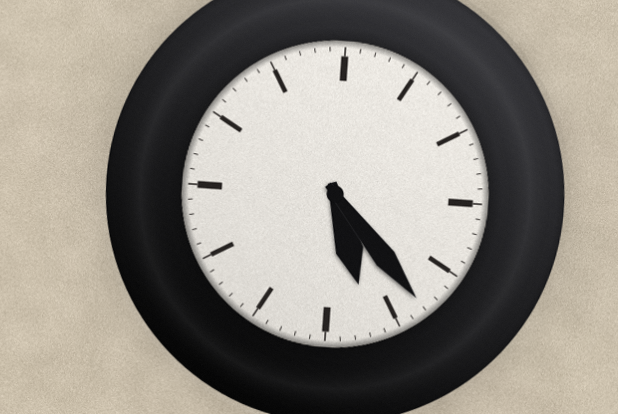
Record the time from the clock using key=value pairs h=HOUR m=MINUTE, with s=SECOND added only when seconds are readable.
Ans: h=5 m=23
